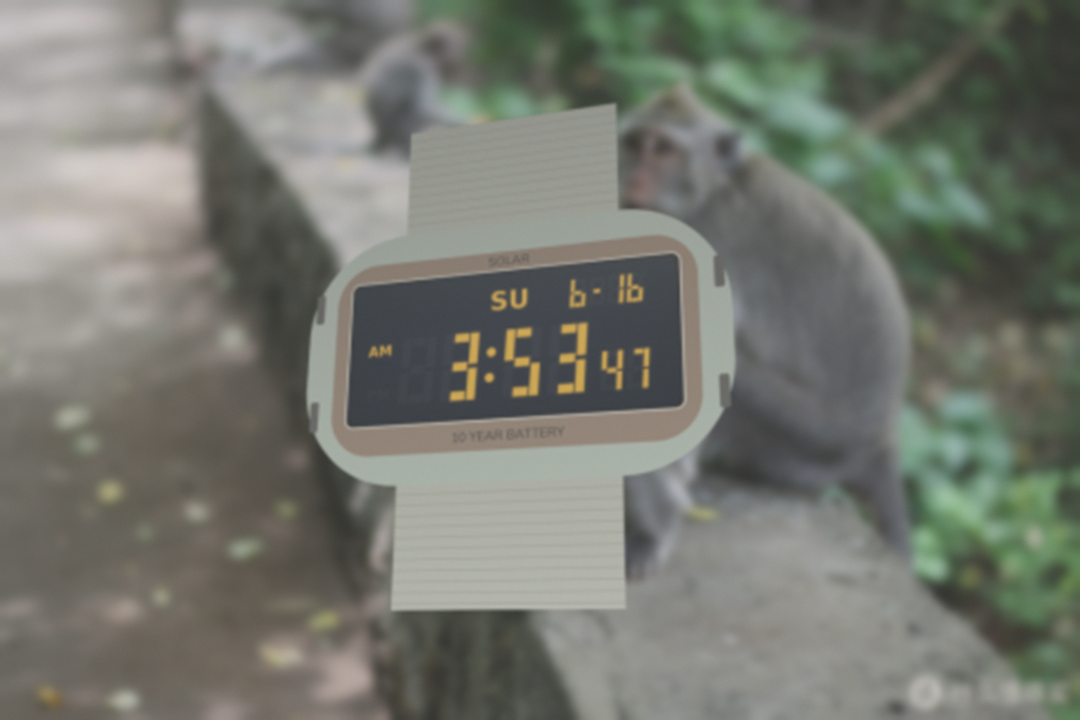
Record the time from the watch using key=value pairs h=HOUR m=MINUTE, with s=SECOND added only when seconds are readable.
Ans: h=3 m=53 s=47
